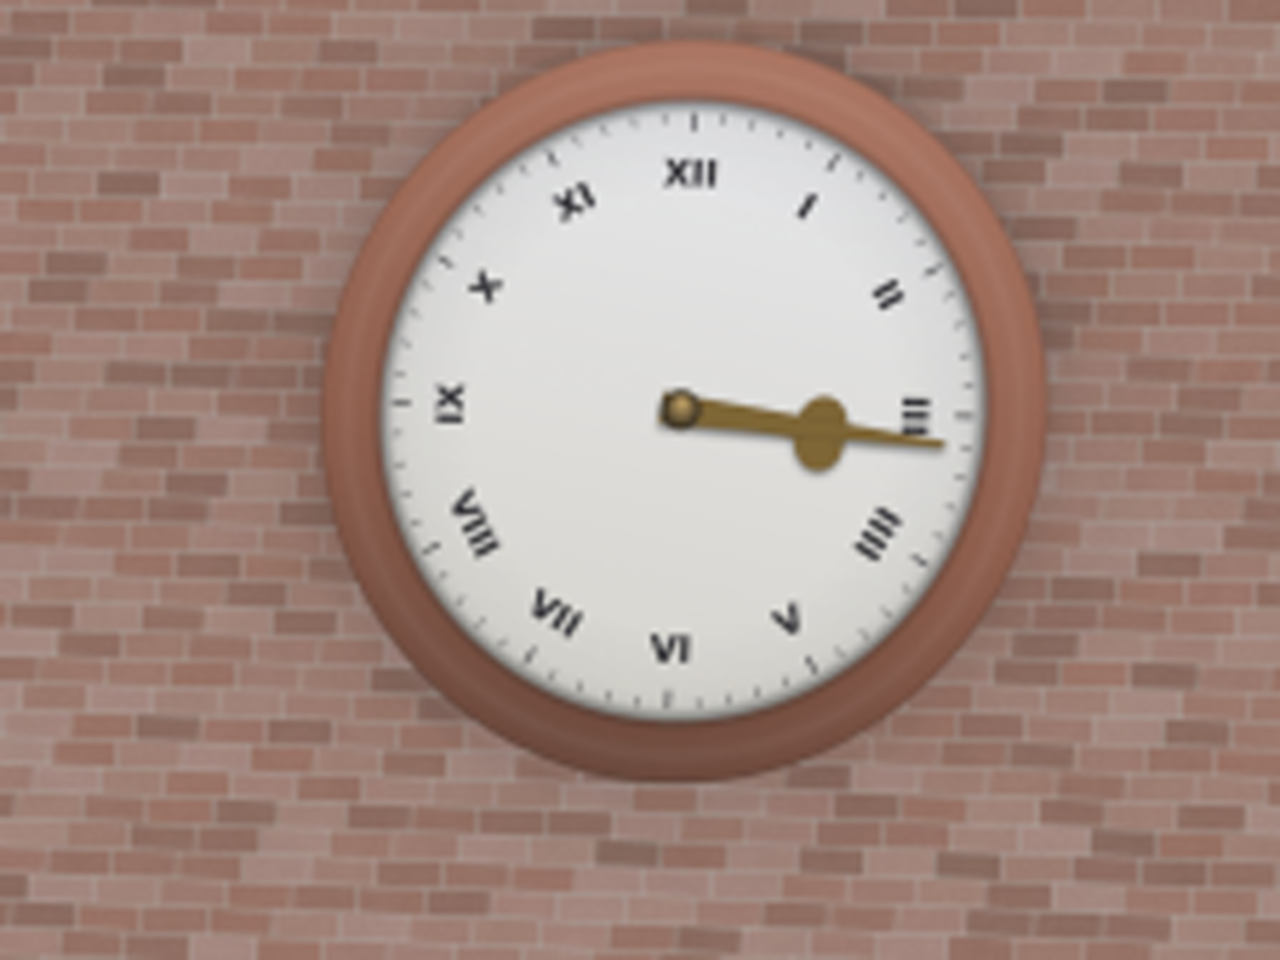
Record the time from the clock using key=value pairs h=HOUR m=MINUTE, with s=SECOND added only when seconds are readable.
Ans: h=3 m=16
